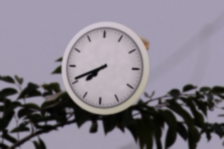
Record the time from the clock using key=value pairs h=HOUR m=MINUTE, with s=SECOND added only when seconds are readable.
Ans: h=7 m=41
